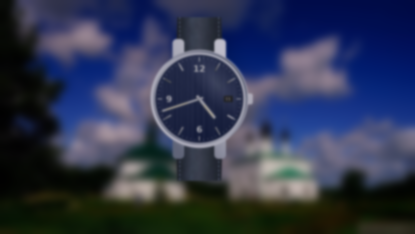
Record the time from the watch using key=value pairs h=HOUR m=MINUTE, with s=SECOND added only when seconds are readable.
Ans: h=4 m=42
